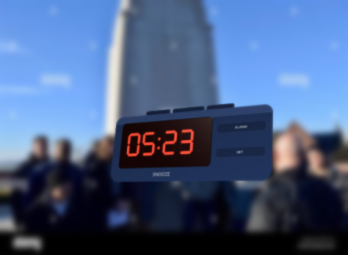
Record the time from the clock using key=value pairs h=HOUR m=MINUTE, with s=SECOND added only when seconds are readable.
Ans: h=5 m=23
